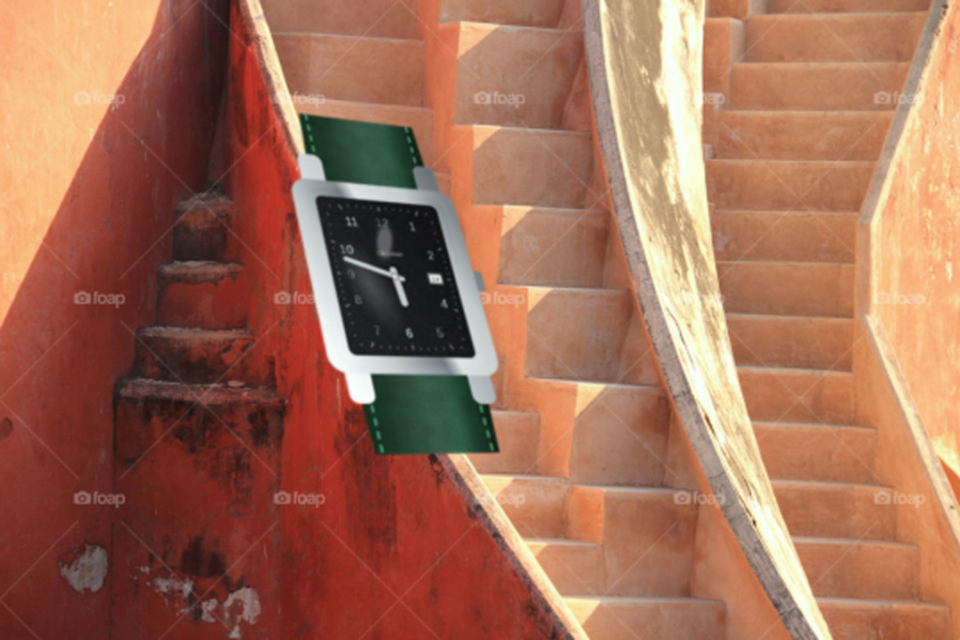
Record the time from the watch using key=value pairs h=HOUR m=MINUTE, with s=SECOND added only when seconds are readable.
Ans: h=5 m=48
